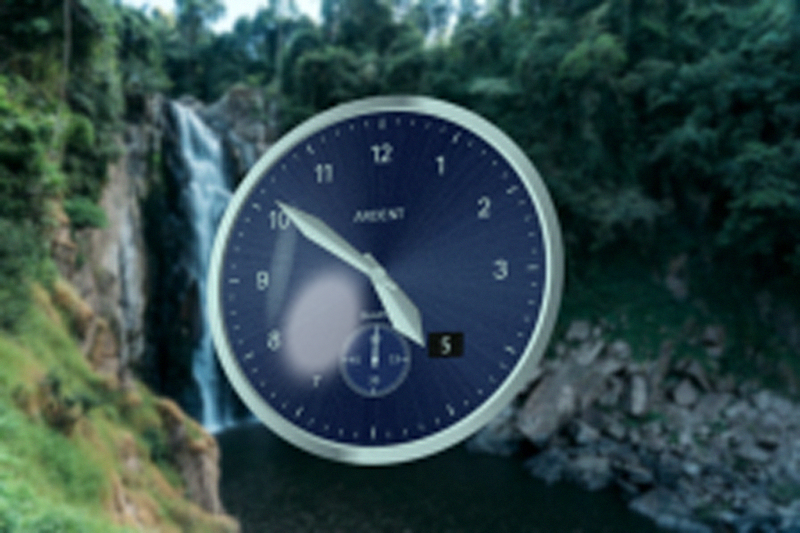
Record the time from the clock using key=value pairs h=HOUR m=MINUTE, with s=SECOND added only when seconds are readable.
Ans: h=4 m=51
